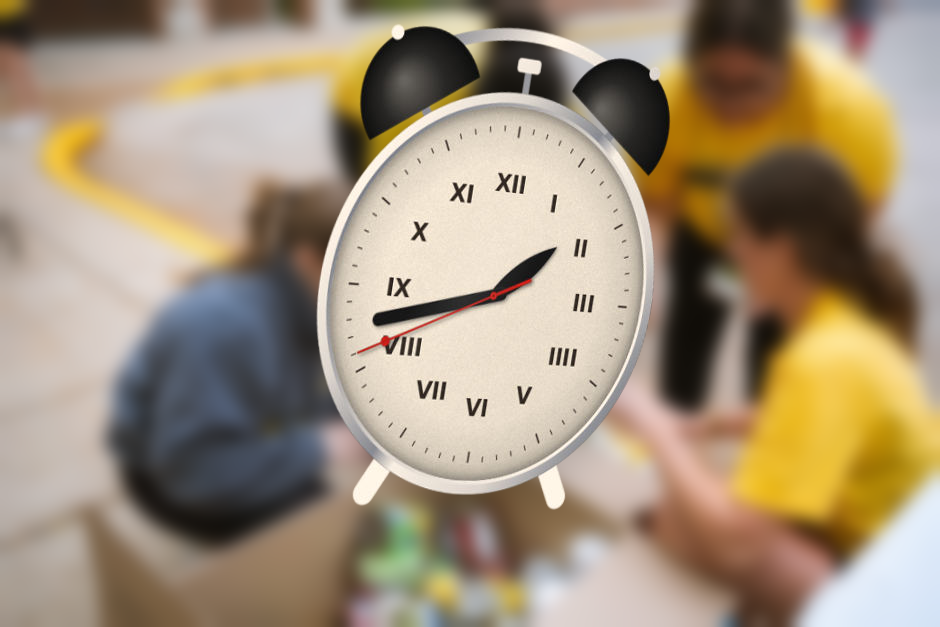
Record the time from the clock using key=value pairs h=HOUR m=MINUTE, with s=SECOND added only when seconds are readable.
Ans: h=1 m=42 s=41
